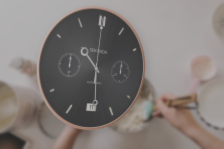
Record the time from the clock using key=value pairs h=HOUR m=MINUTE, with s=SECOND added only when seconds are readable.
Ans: h=10 m=29
